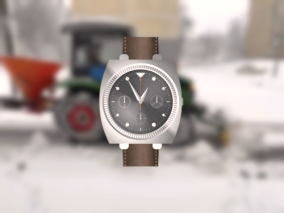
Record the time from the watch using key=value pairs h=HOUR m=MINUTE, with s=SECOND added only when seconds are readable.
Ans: h=12 m=55
